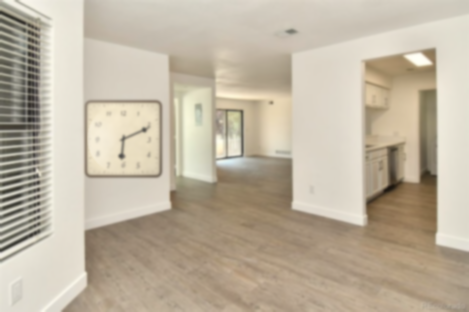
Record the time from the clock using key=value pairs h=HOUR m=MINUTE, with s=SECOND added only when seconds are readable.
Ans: h=6 m=11
